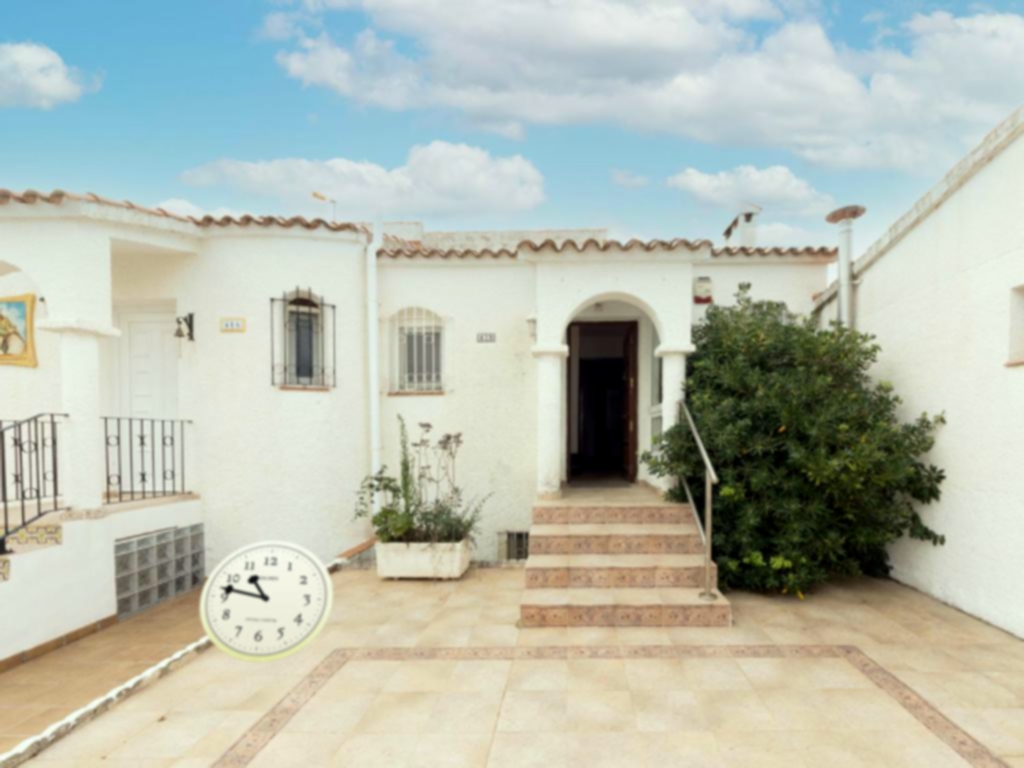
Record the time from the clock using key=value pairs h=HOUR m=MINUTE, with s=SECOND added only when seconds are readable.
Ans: h=10 m=47
